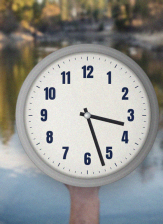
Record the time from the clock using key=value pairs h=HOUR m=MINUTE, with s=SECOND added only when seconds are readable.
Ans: h=3 m=27
